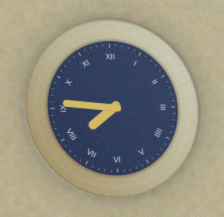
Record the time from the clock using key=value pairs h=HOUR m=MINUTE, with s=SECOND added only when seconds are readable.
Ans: h=7 m=46
